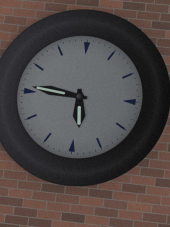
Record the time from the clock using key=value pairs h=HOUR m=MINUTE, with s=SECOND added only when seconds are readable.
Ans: h=5 m=46
